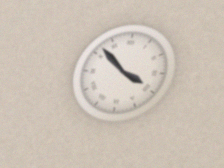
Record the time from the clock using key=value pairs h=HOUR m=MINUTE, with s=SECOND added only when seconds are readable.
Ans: h=3 m=52
